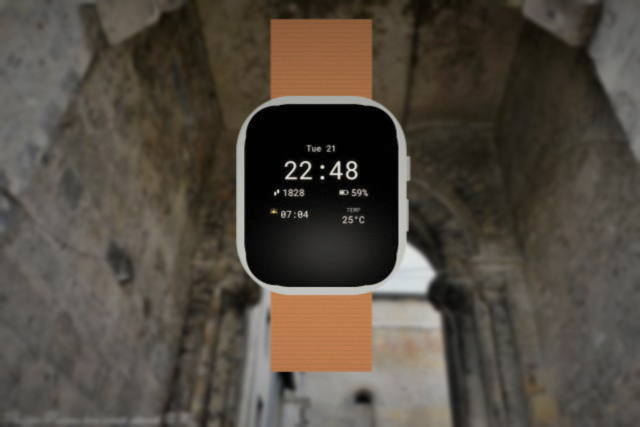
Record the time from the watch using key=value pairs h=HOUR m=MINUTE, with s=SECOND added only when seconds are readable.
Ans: h=22 m=48
